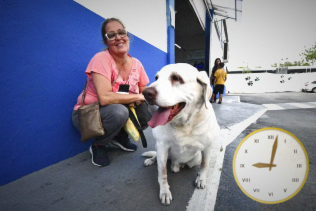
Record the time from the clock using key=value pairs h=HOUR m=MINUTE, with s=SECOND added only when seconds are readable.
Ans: h=9 m=2
